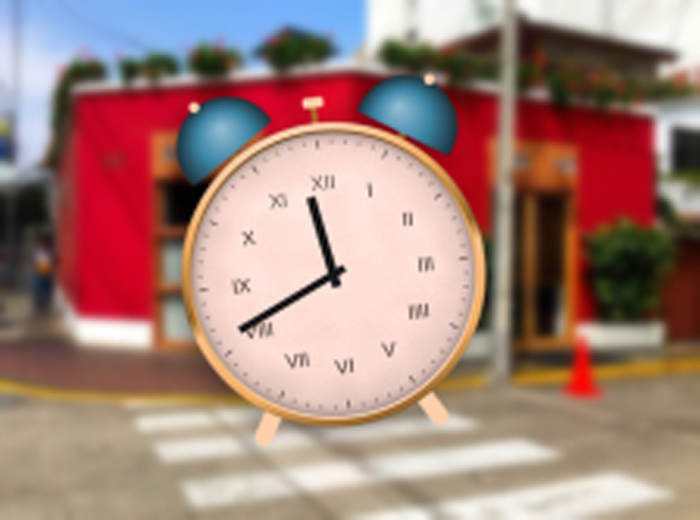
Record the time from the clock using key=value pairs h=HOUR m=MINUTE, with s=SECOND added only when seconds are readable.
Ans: h=11 m=41
